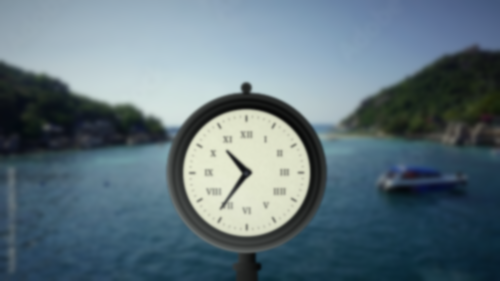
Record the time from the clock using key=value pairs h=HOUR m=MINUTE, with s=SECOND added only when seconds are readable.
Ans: h=10 m=36
